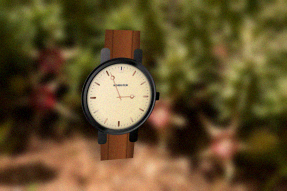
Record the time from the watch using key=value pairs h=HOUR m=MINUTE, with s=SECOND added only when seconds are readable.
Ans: h=2 m=56
